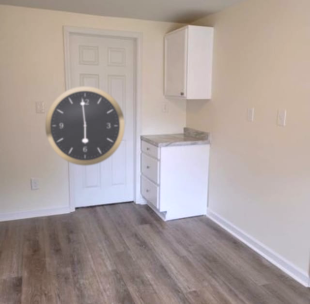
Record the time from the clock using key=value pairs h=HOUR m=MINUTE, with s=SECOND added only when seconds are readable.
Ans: h=5 m=59
